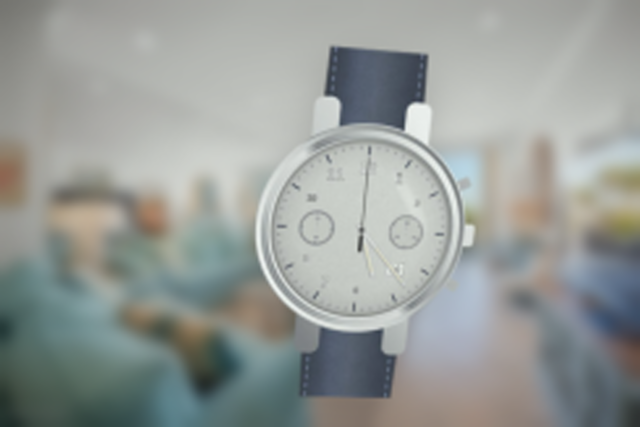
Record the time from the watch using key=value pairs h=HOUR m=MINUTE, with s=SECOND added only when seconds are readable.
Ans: h=5 m=23
